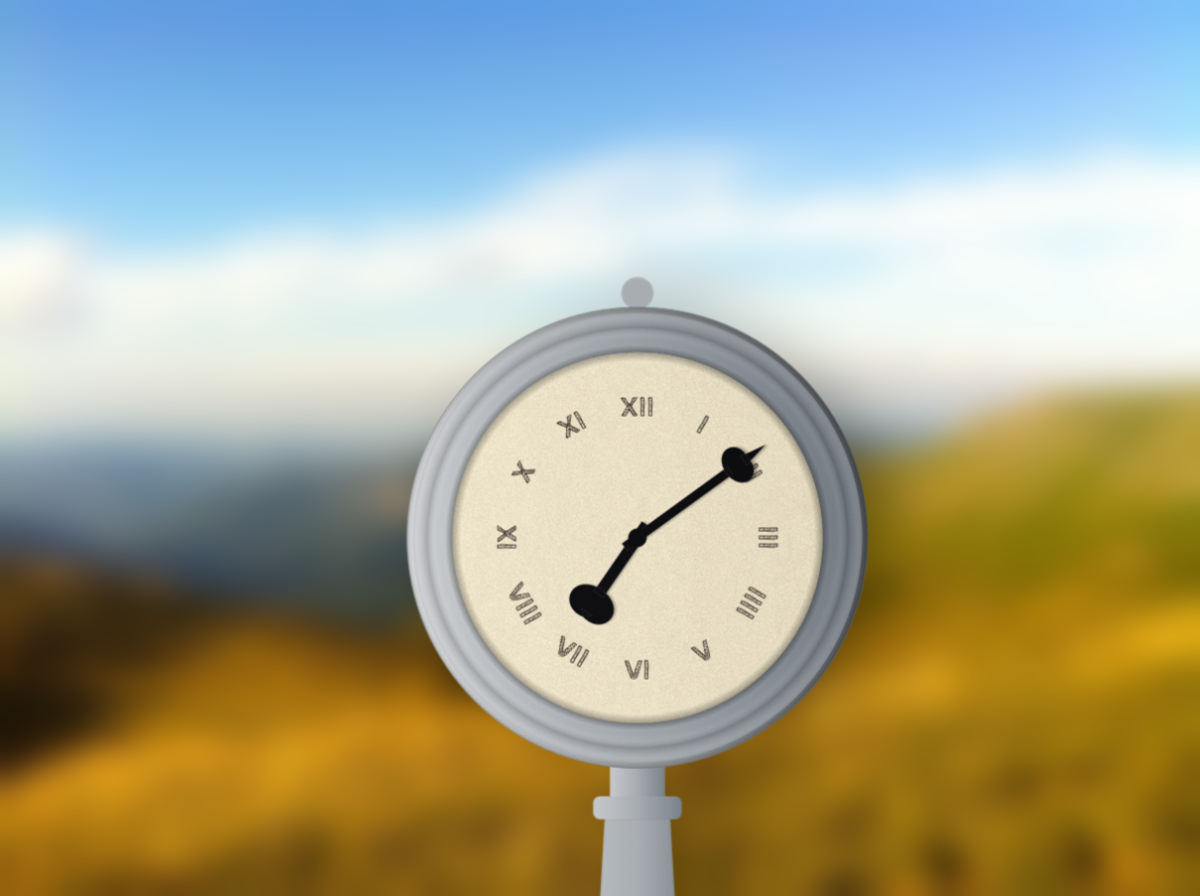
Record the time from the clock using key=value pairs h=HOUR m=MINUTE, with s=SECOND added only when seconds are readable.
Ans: h=7 m=9
